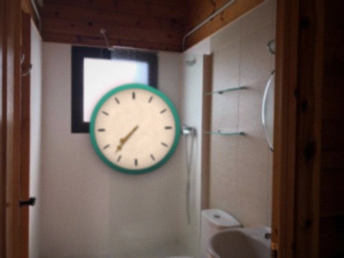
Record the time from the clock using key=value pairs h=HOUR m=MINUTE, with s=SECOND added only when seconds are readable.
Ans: h=7 m=37
